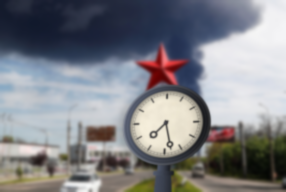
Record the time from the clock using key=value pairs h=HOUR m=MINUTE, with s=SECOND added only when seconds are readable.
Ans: h=7 m=28
